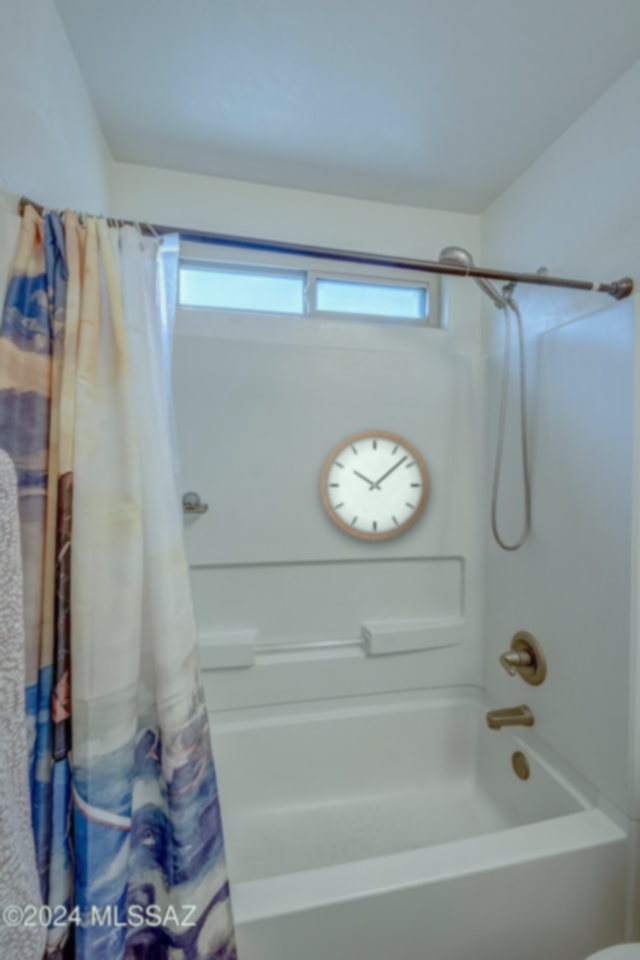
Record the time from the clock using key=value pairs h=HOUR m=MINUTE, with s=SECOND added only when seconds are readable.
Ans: h=10 m=8
